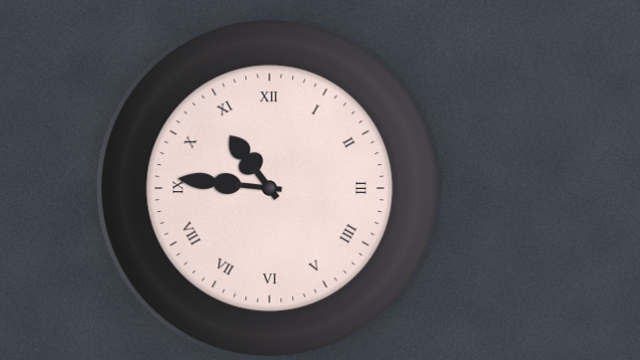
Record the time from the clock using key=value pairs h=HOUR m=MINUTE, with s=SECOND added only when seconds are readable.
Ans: h=10 m=46
